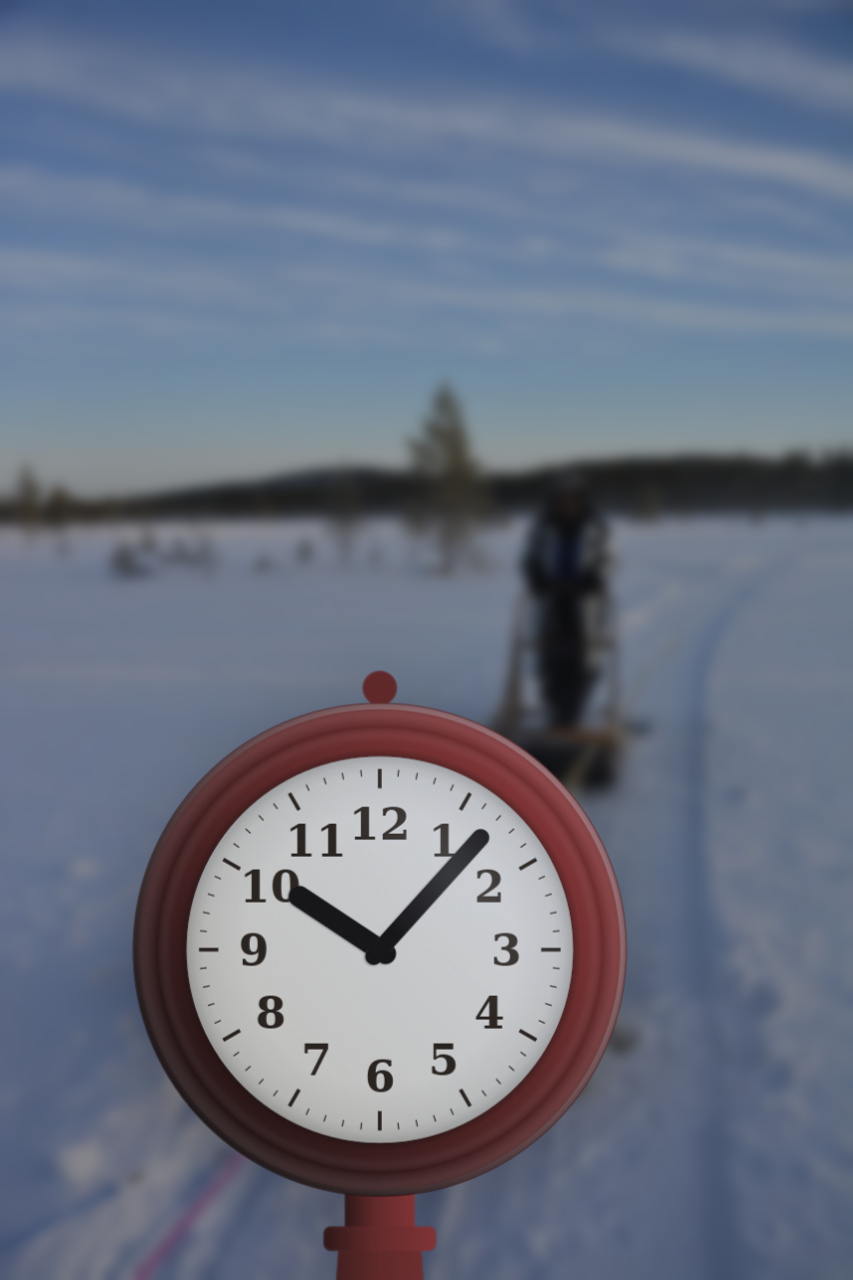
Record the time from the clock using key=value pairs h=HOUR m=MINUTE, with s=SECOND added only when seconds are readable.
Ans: h=10 m=7
